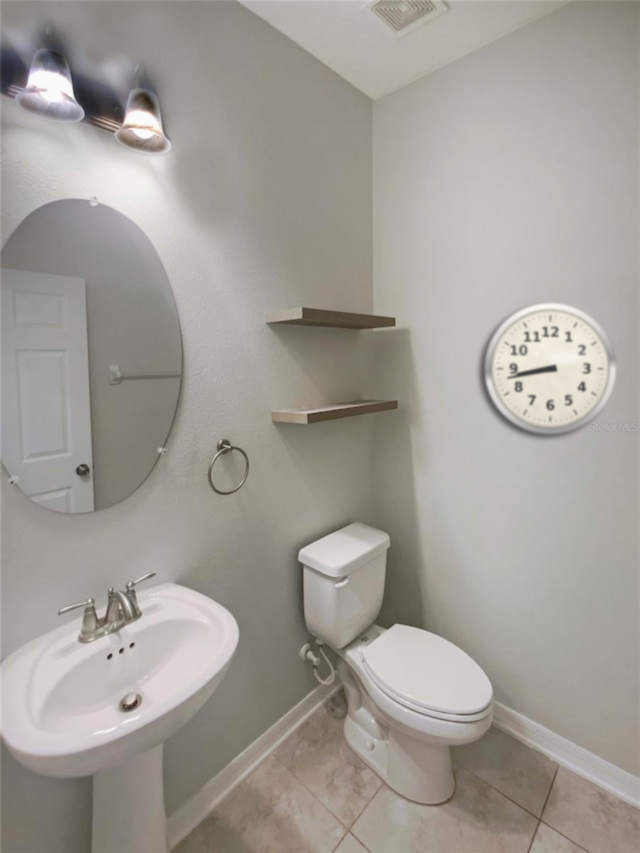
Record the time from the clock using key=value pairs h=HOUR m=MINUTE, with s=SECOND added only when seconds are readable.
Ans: h=8 m=43
